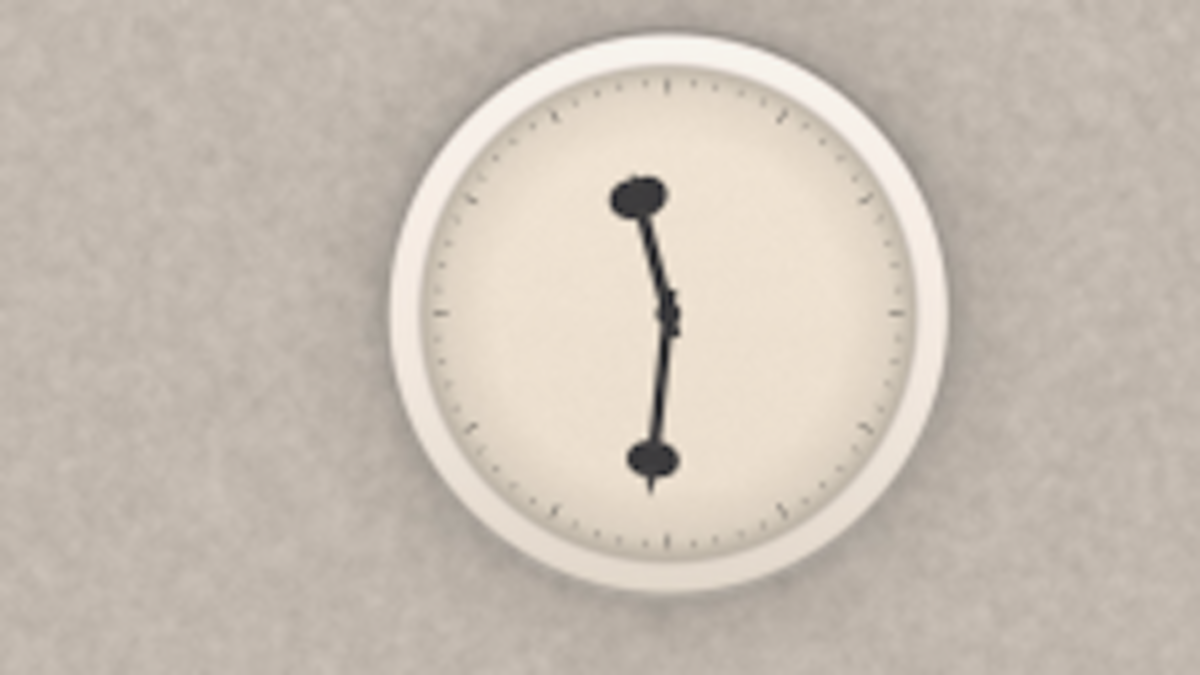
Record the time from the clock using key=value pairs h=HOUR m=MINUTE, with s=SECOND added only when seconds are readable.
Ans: h=11 m=31
